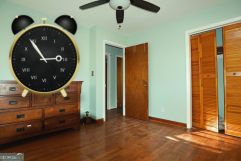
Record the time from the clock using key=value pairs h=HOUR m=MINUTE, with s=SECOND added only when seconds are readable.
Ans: h=2 m=54
